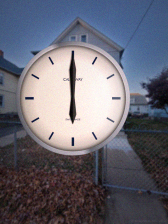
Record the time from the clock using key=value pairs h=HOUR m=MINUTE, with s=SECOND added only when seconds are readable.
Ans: h=6 m=0
